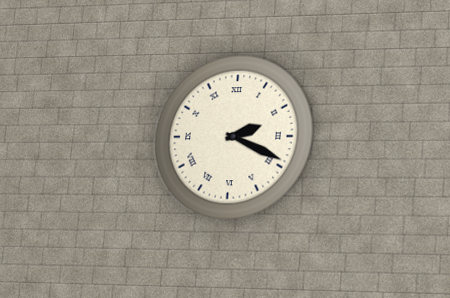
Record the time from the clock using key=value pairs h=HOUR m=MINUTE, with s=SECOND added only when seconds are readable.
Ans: h=2 m=19
